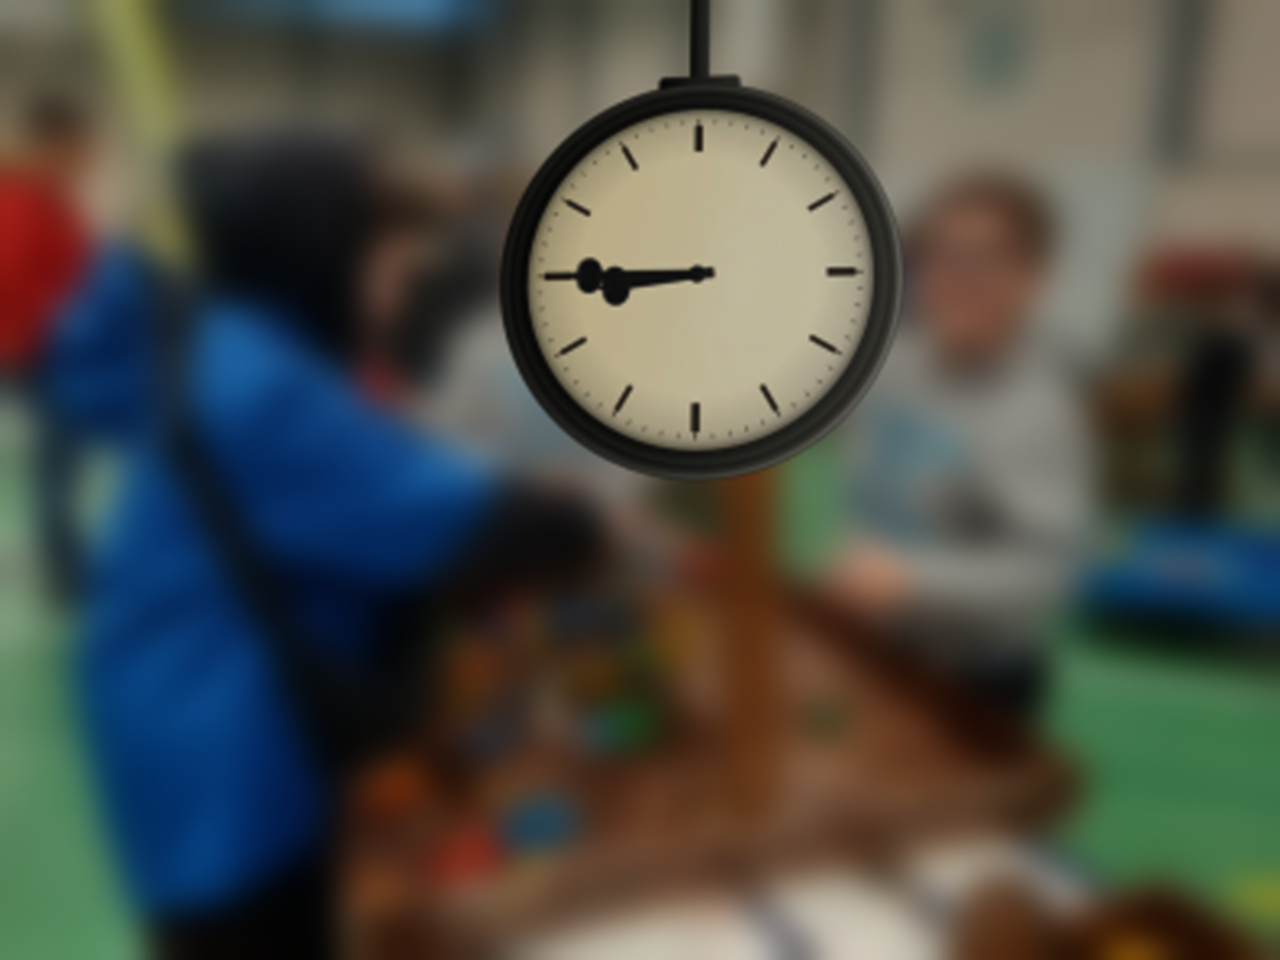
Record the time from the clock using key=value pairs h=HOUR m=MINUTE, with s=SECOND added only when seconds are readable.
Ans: h=8 m=45
